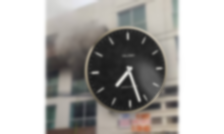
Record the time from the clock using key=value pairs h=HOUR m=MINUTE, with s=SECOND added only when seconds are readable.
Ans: h=7 m=27
